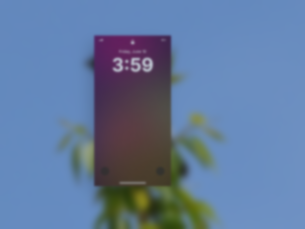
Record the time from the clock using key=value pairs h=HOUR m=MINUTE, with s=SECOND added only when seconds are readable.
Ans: h=3 m=59
